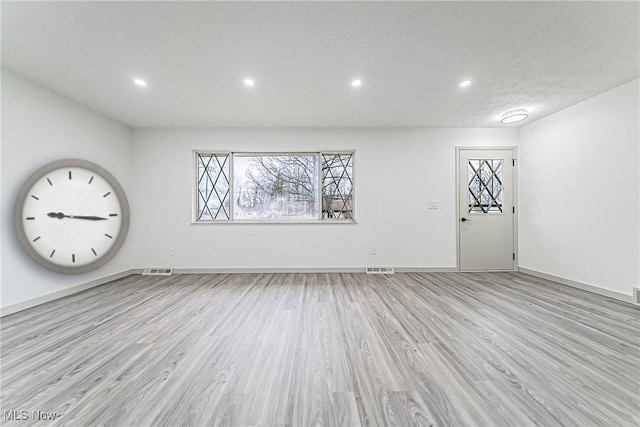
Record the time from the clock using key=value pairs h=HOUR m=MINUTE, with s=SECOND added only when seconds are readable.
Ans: h=9 m=16
